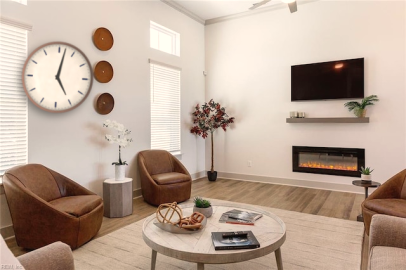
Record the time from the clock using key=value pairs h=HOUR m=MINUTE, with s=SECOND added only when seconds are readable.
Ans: h=5 m=2
